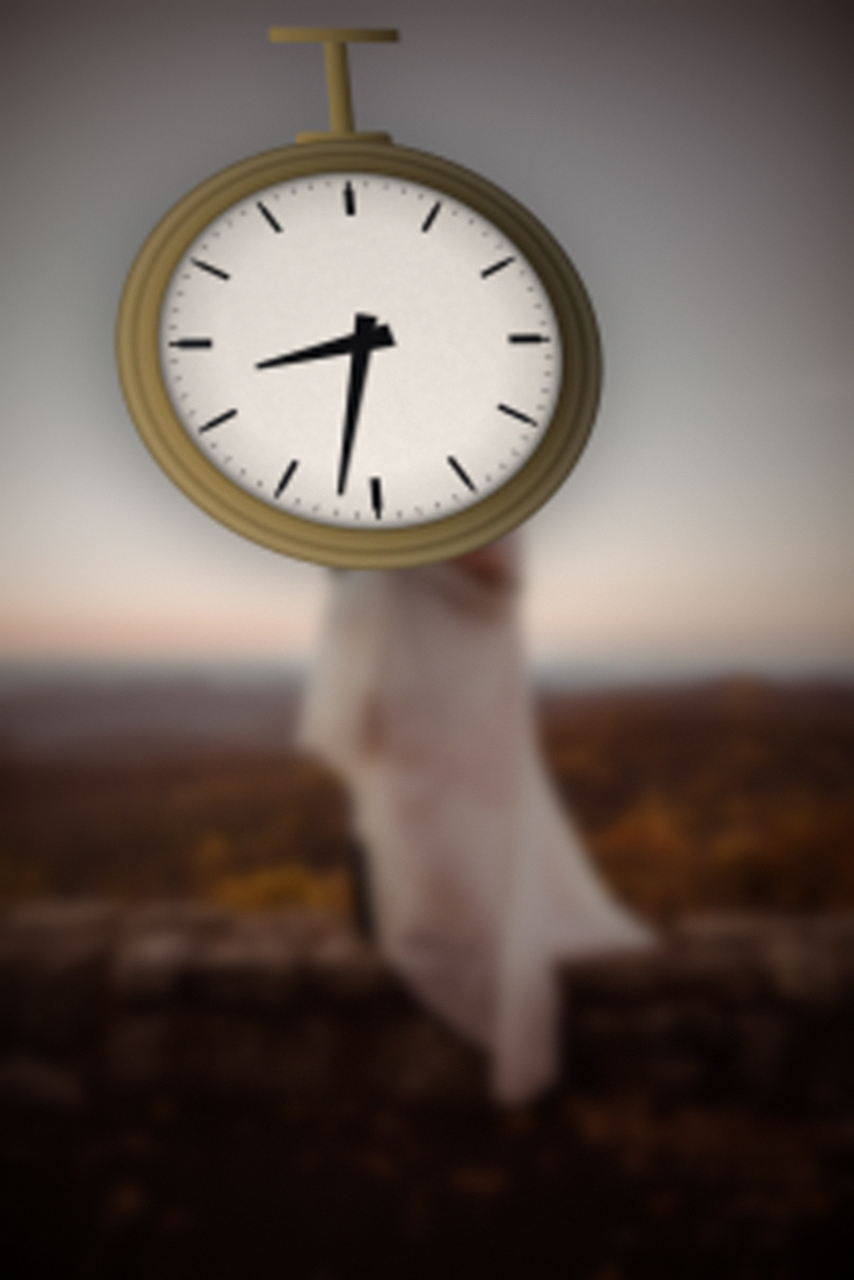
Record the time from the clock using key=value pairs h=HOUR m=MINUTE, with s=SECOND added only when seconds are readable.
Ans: h=8 m=32
